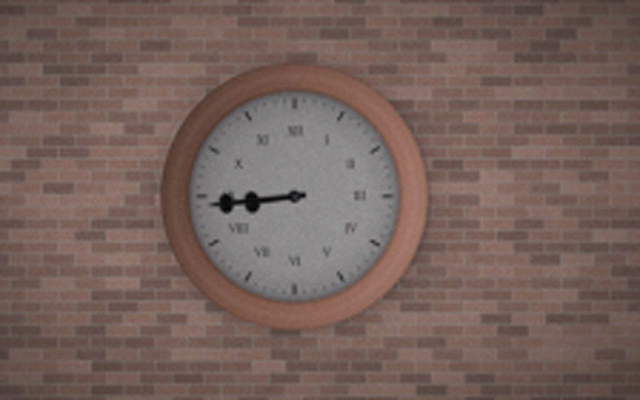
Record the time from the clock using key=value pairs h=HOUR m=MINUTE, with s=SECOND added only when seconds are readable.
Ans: h=8 m=44
